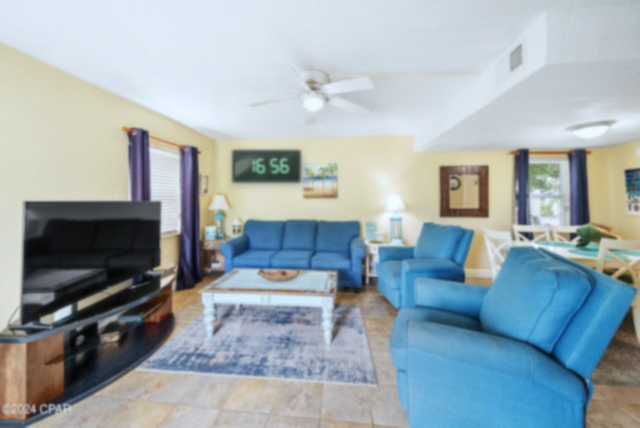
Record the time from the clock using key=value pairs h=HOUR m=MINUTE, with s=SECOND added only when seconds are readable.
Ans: h=16 m=56
